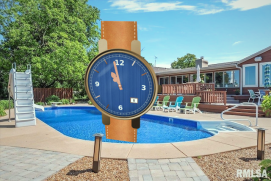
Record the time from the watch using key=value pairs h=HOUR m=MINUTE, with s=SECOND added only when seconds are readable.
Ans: h=10 m=58
